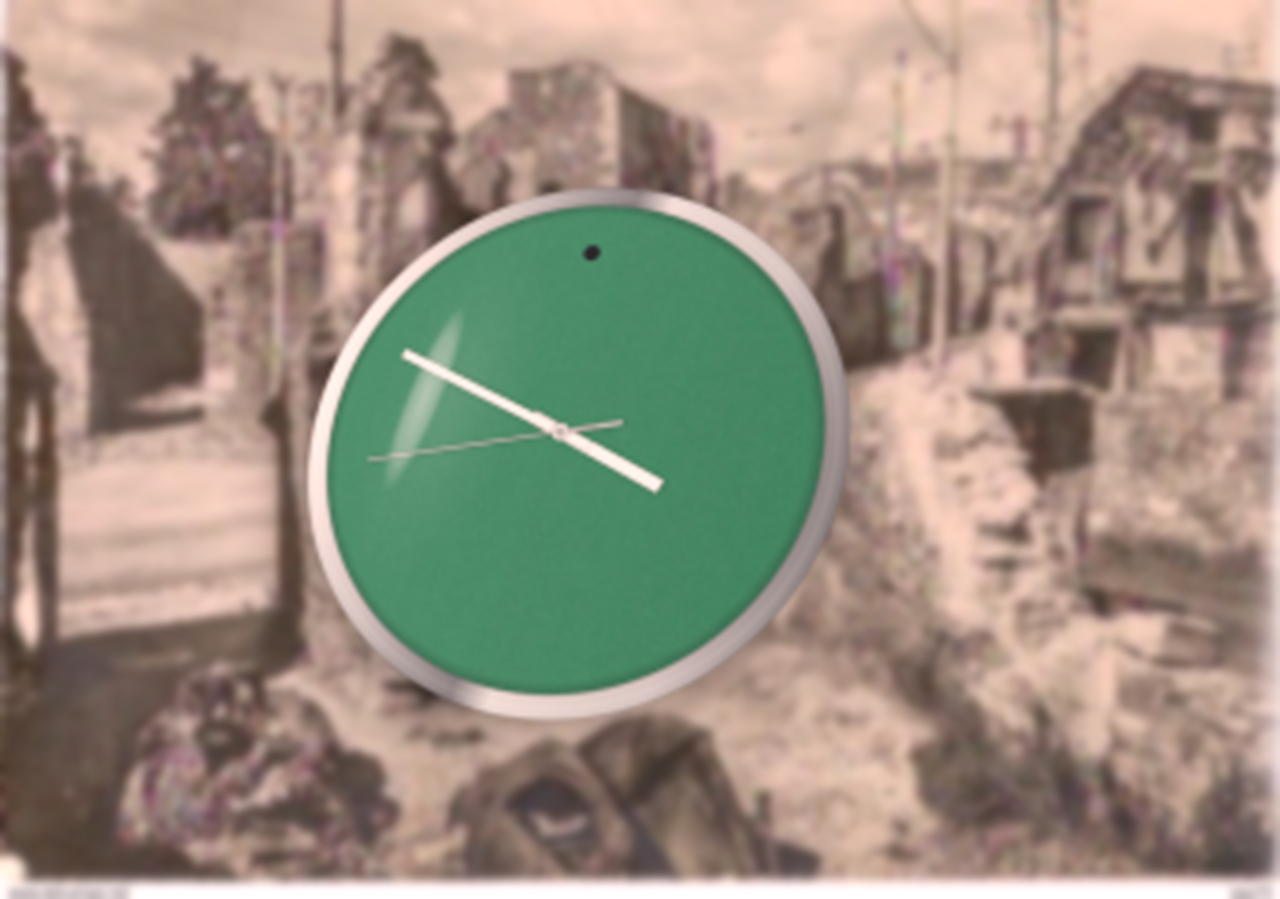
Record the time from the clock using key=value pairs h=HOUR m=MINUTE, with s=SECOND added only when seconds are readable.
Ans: h=3 m=48 s=43
